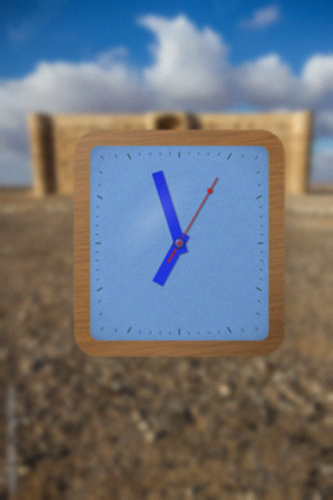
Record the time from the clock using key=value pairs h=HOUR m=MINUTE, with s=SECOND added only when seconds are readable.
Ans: h=6 m=57 s=5
